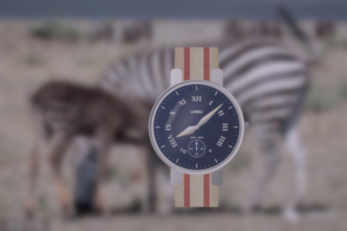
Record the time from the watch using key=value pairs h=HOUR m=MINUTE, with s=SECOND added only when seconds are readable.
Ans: h=8 m=8
